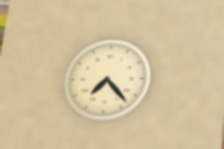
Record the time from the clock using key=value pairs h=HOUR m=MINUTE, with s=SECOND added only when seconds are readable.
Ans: h=7 m=23
